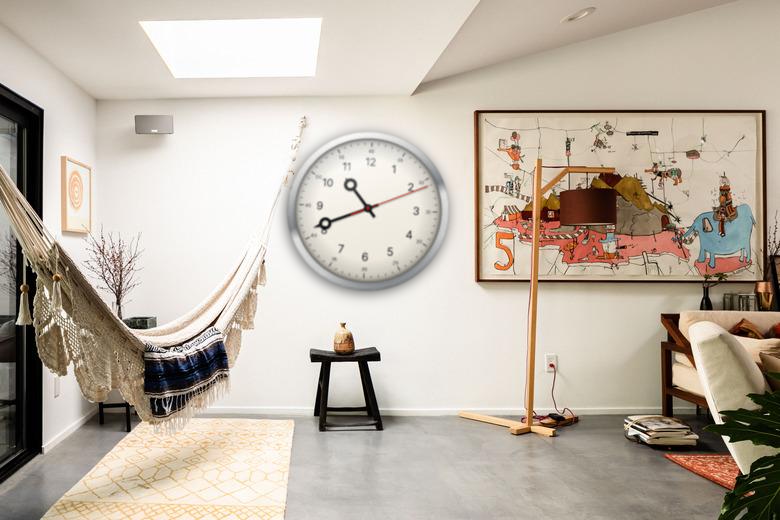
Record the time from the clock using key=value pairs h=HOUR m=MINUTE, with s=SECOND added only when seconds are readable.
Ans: h=10 m=41 s=11
